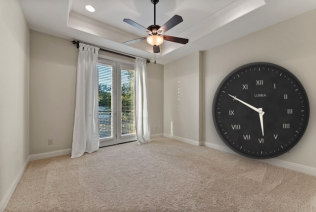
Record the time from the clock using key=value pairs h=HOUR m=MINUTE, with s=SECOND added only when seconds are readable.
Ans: h=5 m=50
